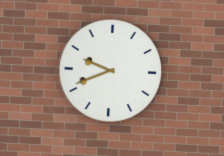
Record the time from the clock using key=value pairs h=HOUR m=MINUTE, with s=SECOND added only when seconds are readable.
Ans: h=9 m=41
